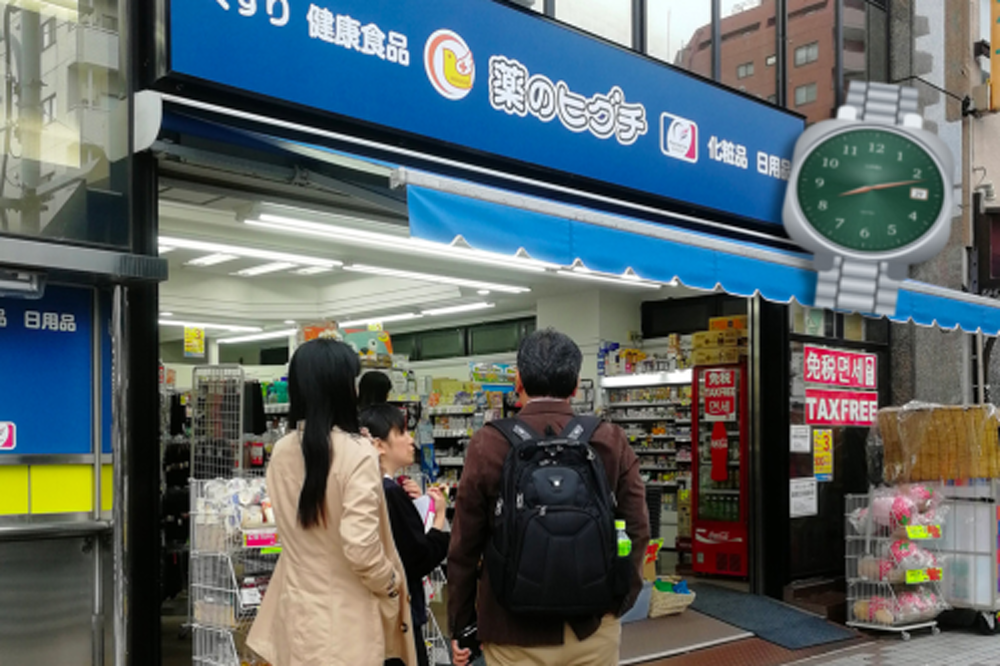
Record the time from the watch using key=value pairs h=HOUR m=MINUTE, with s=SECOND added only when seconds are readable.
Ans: h=8 m=12
